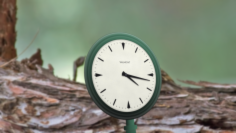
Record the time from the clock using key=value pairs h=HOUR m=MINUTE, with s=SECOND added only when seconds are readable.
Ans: h=4 m=17
